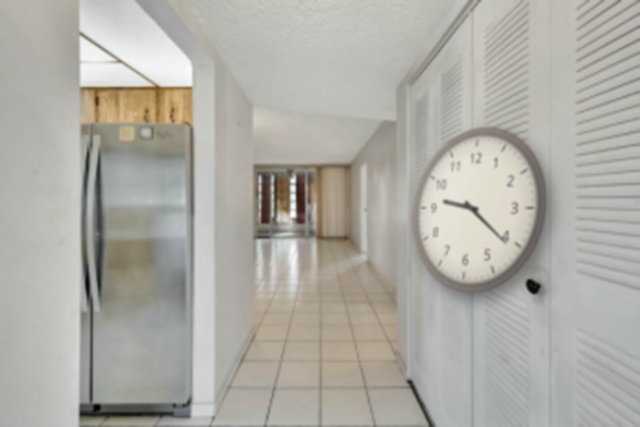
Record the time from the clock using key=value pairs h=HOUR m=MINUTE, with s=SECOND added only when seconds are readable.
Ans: h=9 m=21
